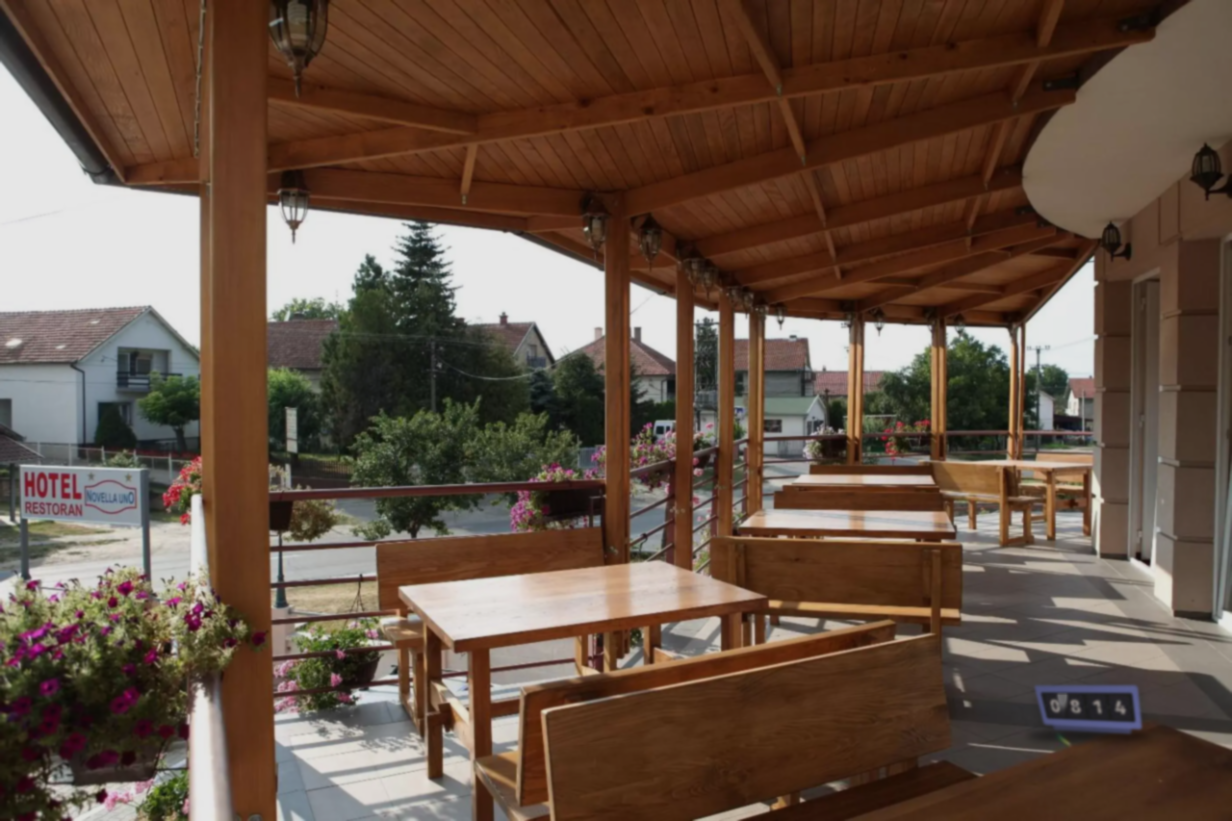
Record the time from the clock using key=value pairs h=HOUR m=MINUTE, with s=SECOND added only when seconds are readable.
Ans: h=8 m=14
